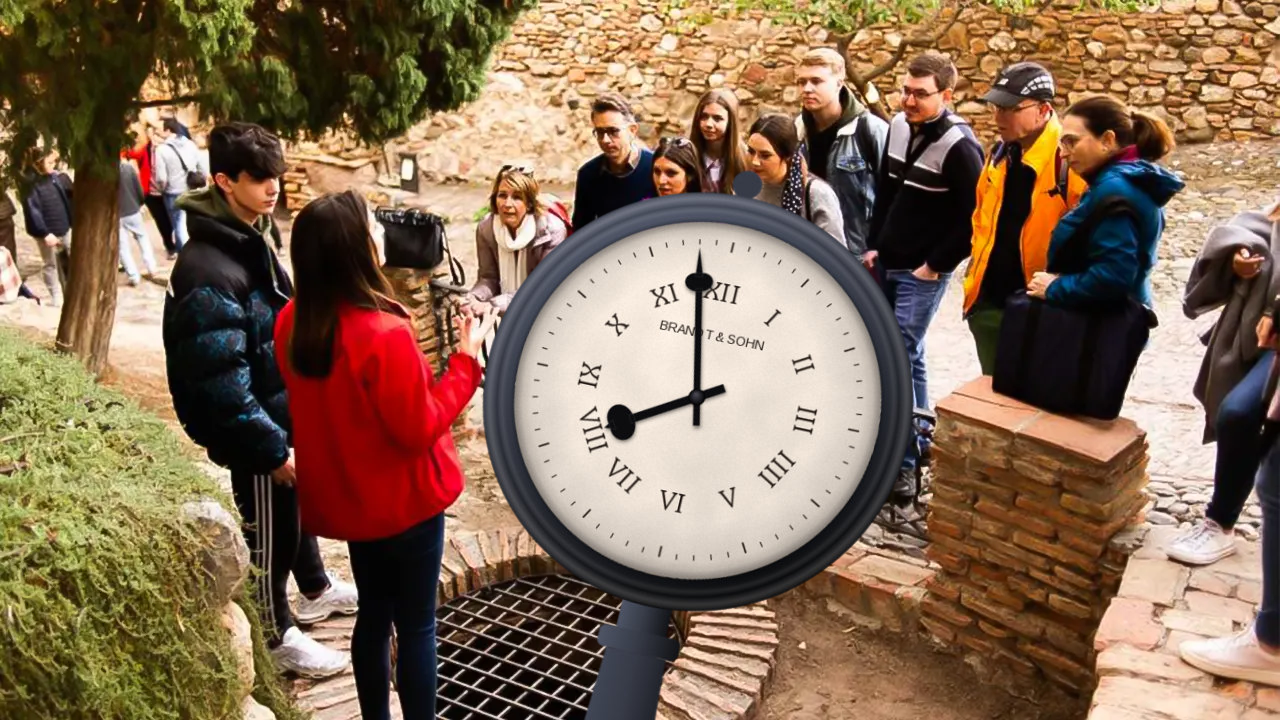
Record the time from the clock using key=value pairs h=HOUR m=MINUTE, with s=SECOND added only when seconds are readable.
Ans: h=7 m=58
